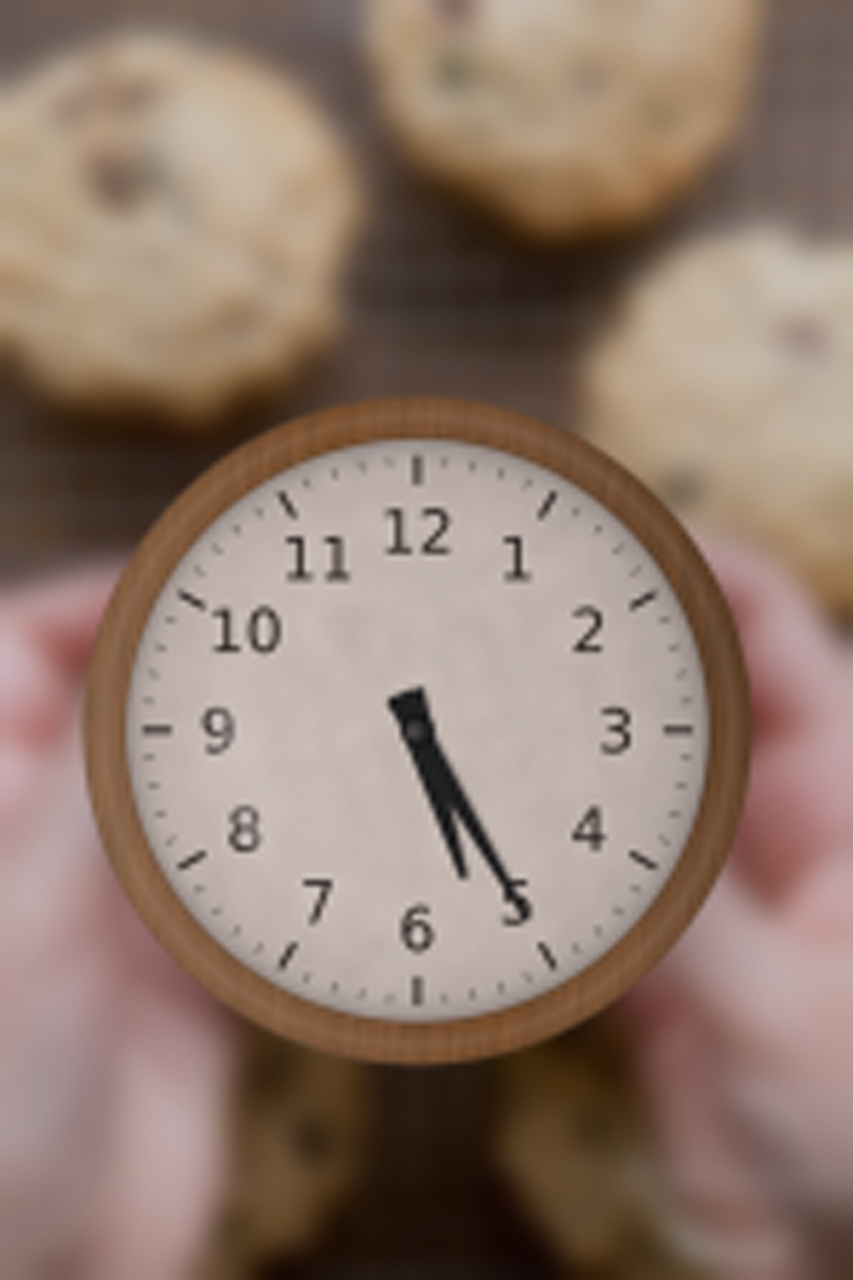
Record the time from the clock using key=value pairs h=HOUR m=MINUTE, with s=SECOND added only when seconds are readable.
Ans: h=5 m=25
